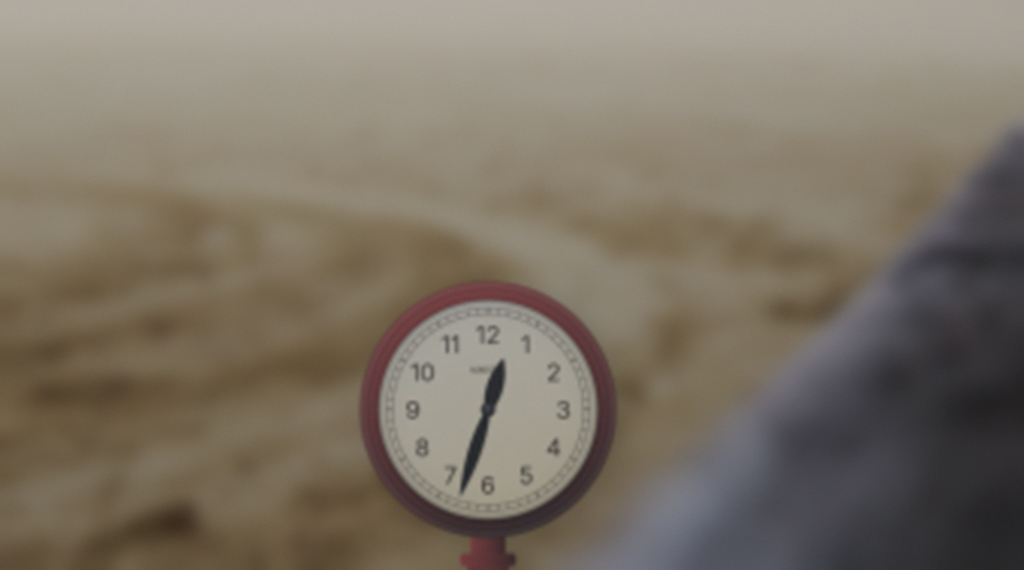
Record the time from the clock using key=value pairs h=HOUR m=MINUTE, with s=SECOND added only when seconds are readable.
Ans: h=12 m=33
